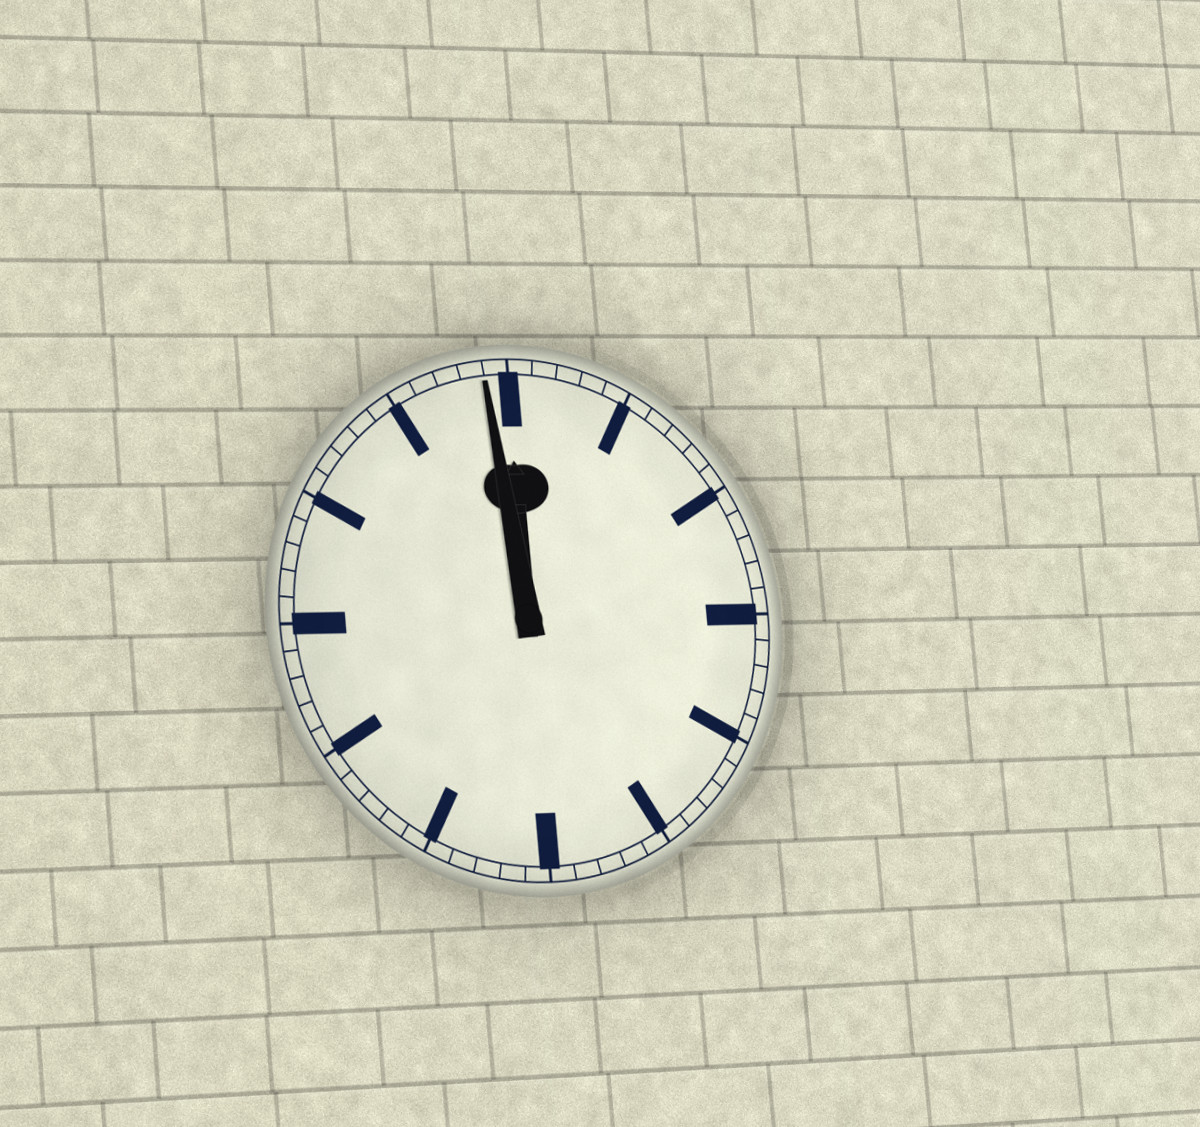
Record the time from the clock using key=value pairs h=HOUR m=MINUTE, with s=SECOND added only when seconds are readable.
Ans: h=11 m=59
